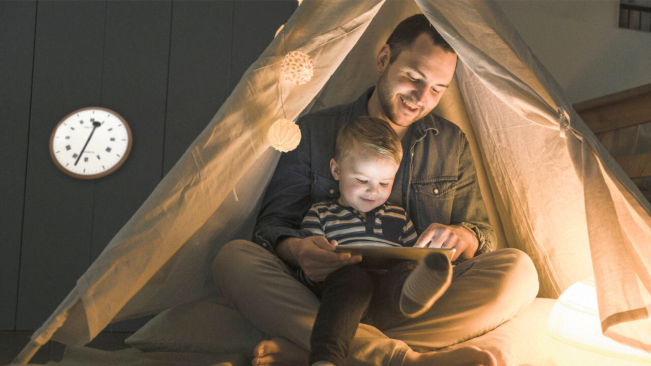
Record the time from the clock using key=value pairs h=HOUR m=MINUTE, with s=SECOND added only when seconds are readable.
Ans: h=12 m=33
